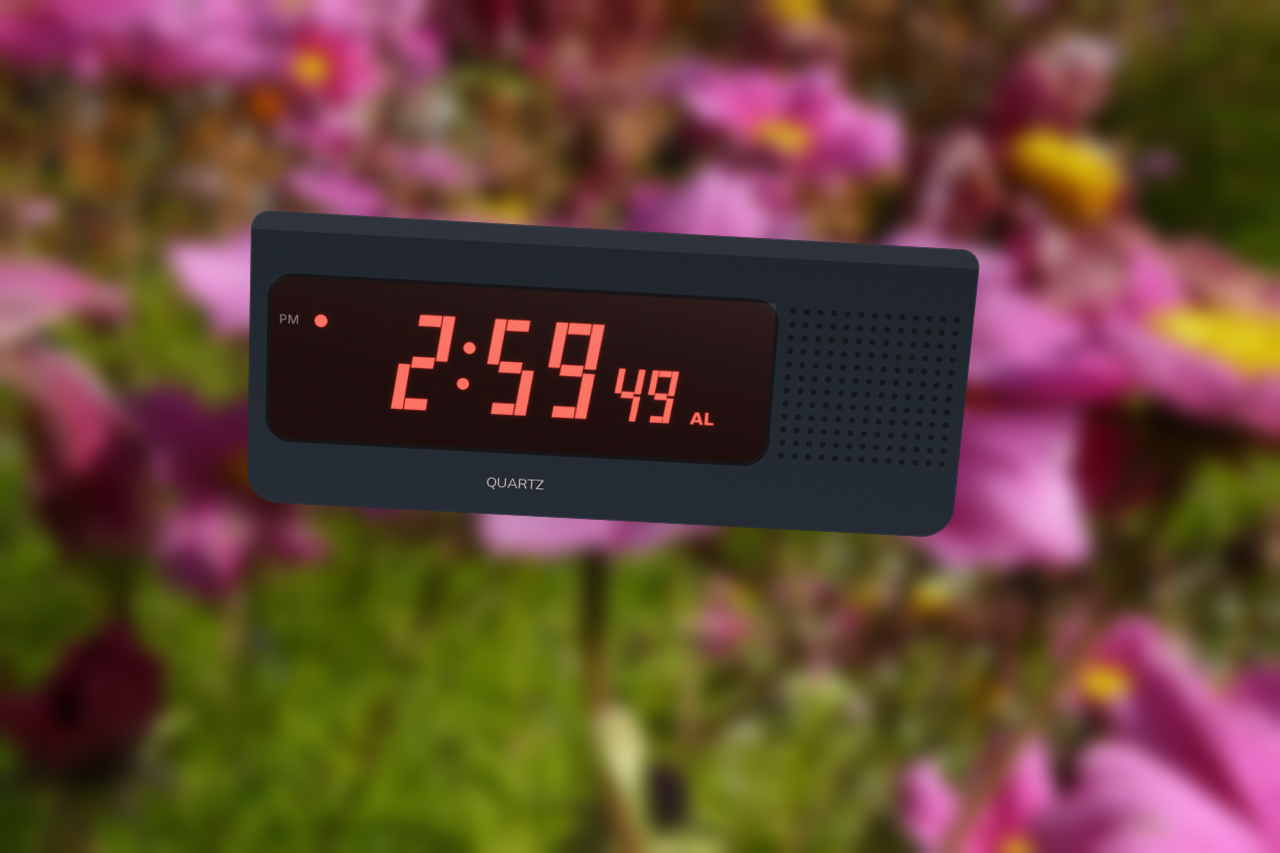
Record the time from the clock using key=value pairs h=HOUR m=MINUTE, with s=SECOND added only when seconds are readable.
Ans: h=2 m=59 s=49
